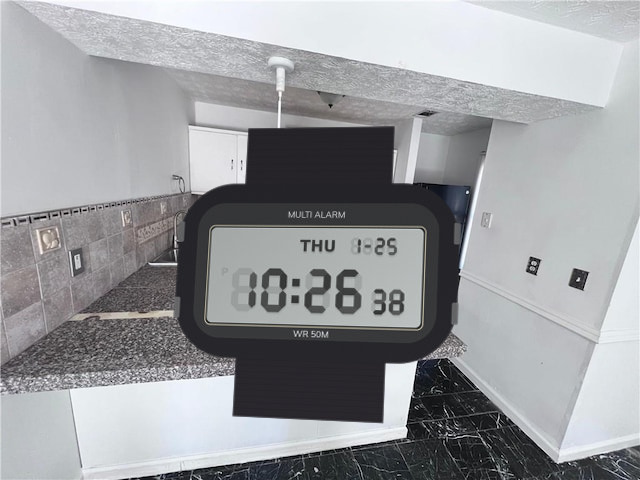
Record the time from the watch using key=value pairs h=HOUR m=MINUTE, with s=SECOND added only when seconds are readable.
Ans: h=10 m=26 s=38
